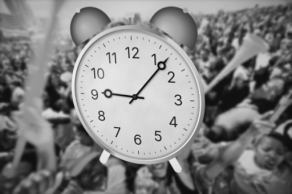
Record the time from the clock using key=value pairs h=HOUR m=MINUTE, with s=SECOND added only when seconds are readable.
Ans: h=9 m=7
